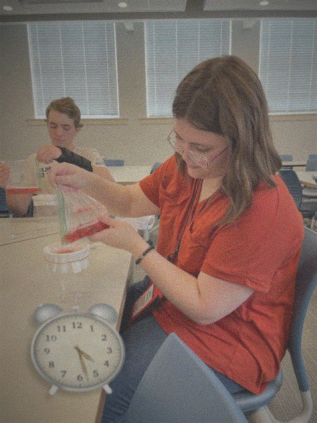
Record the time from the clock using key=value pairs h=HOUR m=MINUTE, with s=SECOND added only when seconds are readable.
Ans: h=4 m=28
